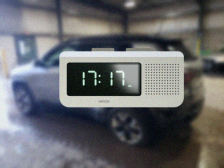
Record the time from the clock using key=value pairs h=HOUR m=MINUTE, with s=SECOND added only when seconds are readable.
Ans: h=17 m=17
